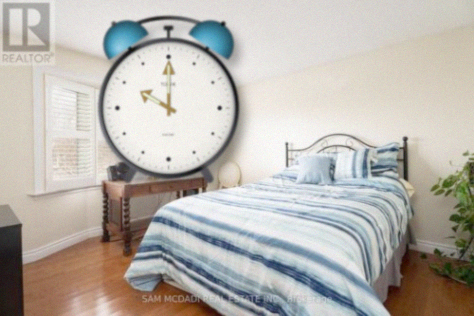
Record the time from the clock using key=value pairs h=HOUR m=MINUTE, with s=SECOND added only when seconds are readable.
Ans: h=10 m=0
